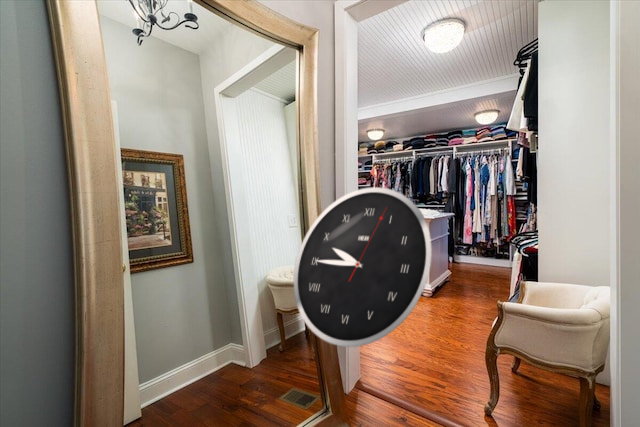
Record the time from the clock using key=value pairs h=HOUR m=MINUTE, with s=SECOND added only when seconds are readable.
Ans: h=9 m=45 s=3
